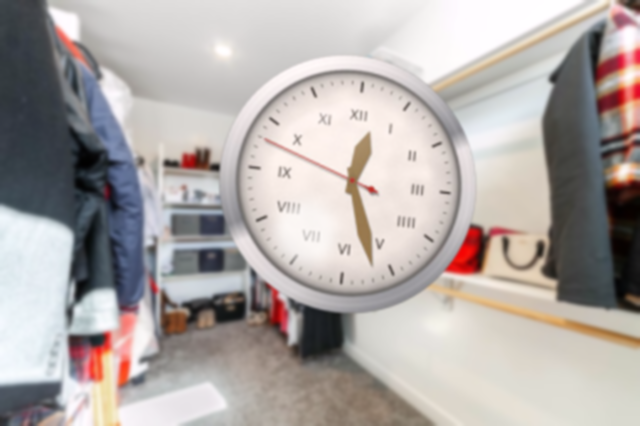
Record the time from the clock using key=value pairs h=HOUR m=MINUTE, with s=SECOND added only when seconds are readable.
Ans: h=12 m=26 s=48
